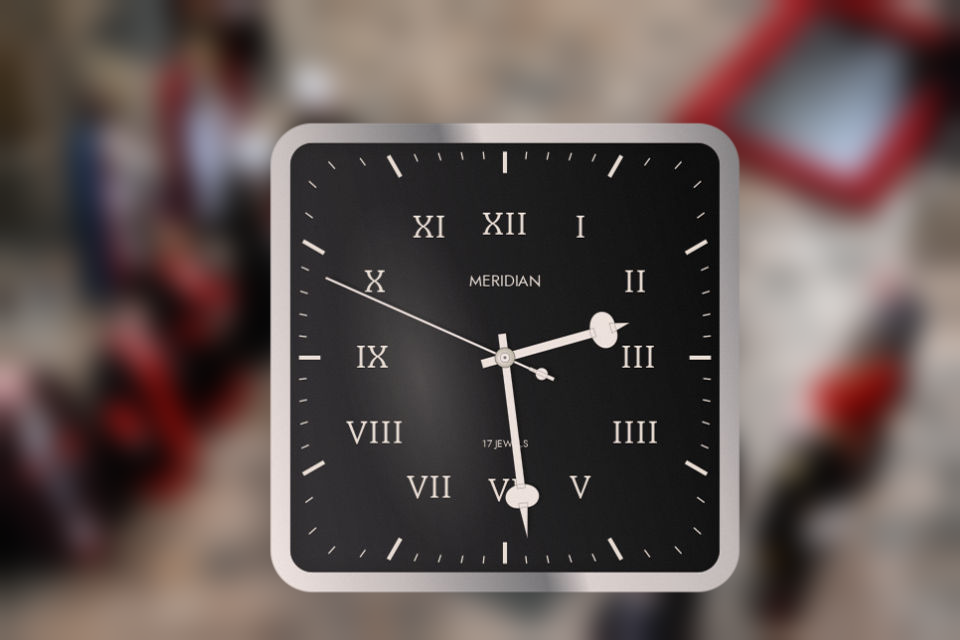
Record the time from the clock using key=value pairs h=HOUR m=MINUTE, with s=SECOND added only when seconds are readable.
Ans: h=2 m=28 s=49
